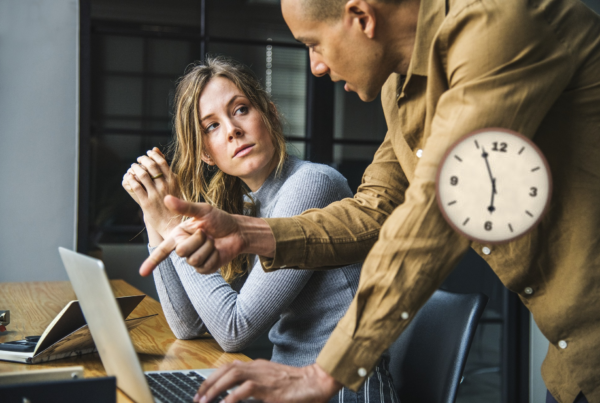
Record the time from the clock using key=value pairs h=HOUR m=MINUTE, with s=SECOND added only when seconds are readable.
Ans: h=5 m=56
